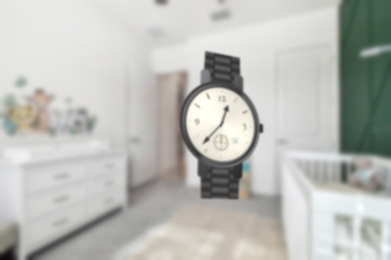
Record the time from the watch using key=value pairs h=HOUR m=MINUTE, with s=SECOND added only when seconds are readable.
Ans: h=12 m=37
